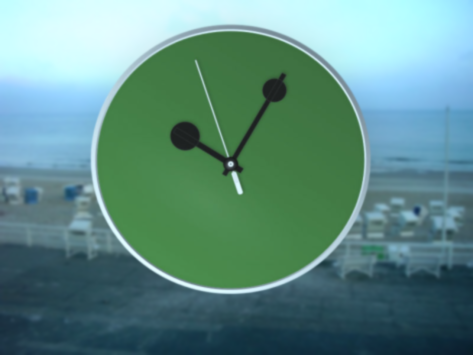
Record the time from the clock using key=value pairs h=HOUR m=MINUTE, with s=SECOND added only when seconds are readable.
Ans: h=10 m=4 s=57
